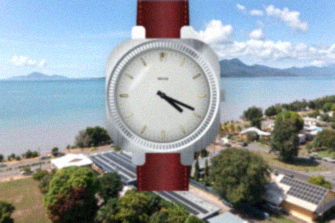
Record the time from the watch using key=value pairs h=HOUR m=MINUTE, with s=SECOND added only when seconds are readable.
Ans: h=4 m=19
